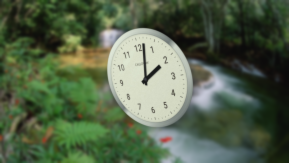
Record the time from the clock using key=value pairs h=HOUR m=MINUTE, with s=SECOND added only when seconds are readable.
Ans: h=2 m=2
